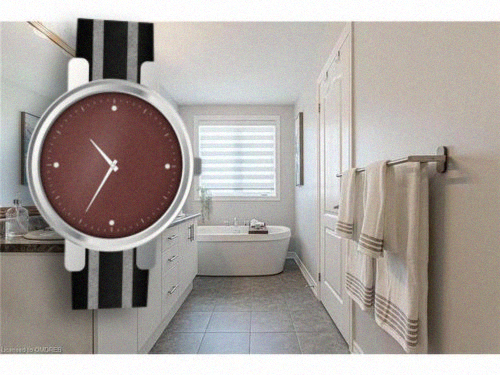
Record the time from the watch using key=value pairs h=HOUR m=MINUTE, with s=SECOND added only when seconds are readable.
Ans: h=10 m=35
